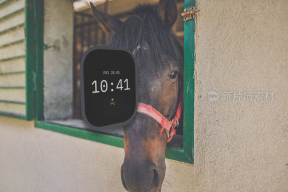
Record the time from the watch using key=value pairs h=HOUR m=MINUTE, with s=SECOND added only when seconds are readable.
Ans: h=10 m=41
